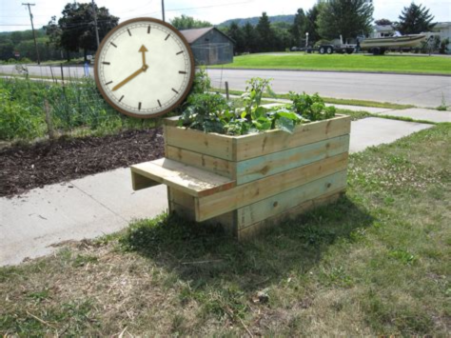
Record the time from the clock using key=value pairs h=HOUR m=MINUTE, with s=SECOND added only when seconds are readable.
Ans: h=11 m=38
